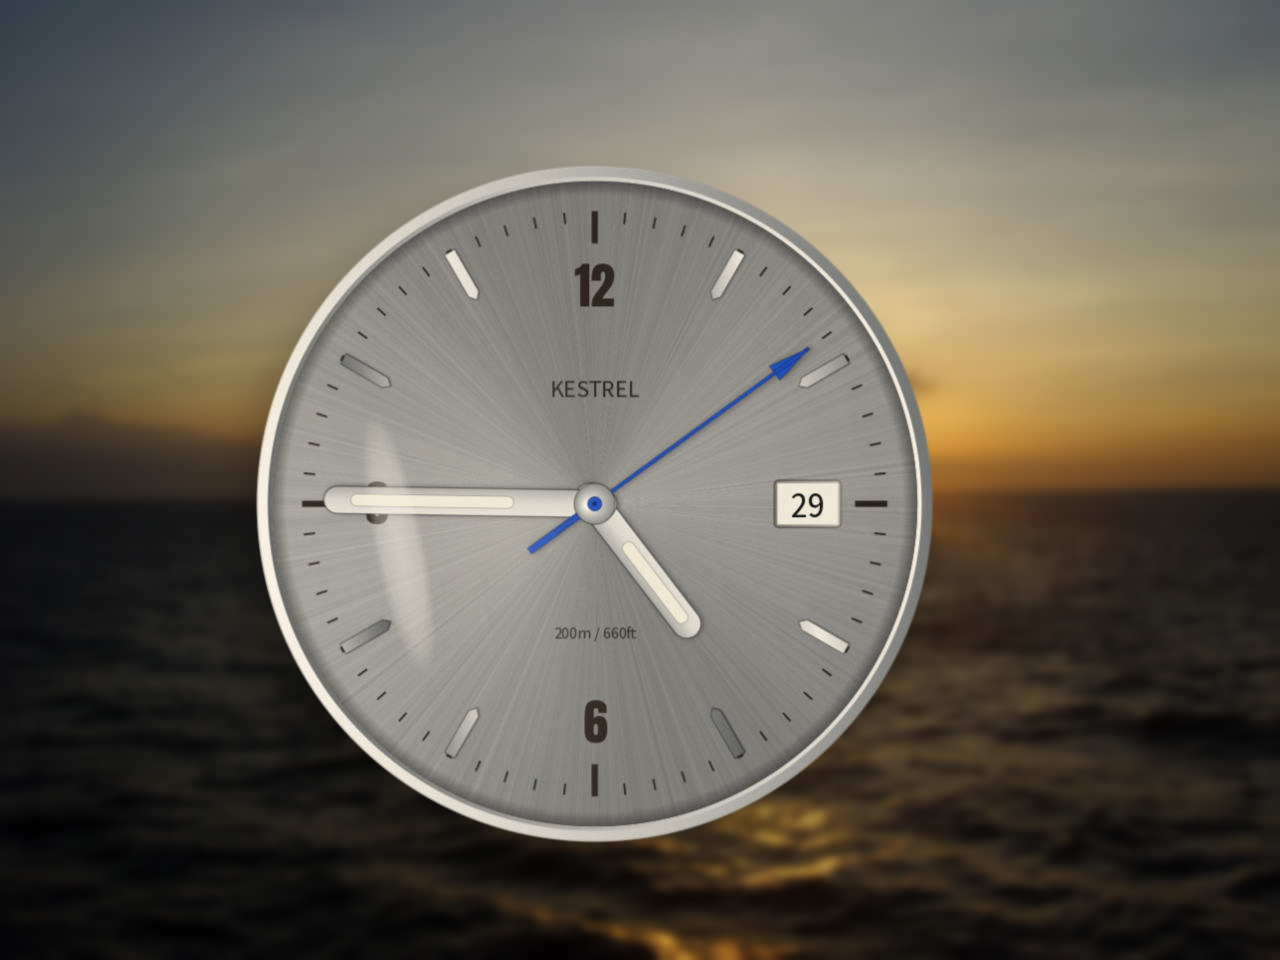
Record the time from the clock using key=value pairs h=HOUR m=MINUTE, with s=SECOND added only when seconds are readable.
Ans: h=4 m=45 s=9
